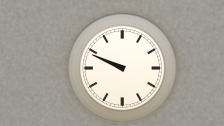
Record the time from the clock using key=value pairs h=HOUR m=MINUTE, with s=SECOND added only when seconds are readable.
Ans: h=9 m=49
